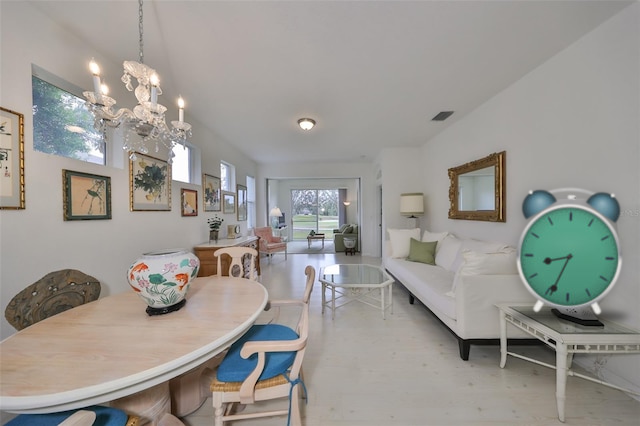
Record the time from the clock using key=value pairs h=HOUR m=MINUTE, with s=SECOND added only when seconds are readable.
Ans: h=8 m=34
